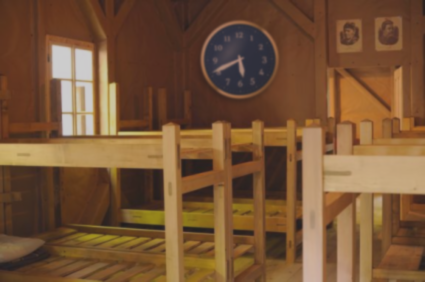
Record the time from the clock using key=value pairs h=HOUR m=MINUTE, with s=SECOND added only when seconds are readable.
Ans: h=5 m=41
